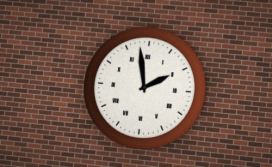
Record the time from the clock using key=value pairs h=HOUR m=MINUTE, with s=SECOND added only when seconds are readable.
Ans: h=1 m=58
